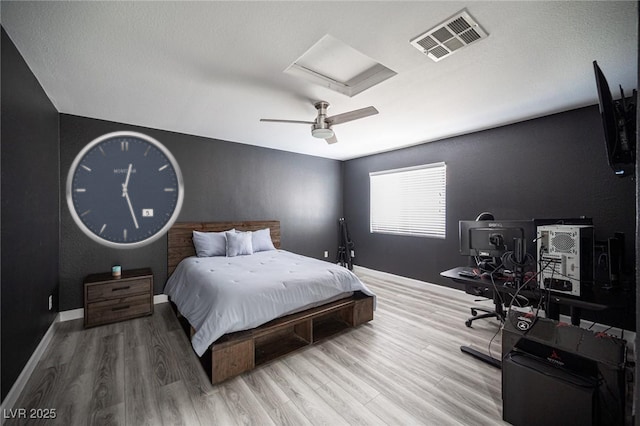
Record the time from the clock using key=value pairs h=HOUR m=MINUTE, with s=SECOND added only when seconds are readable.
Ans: h=12 m=27
